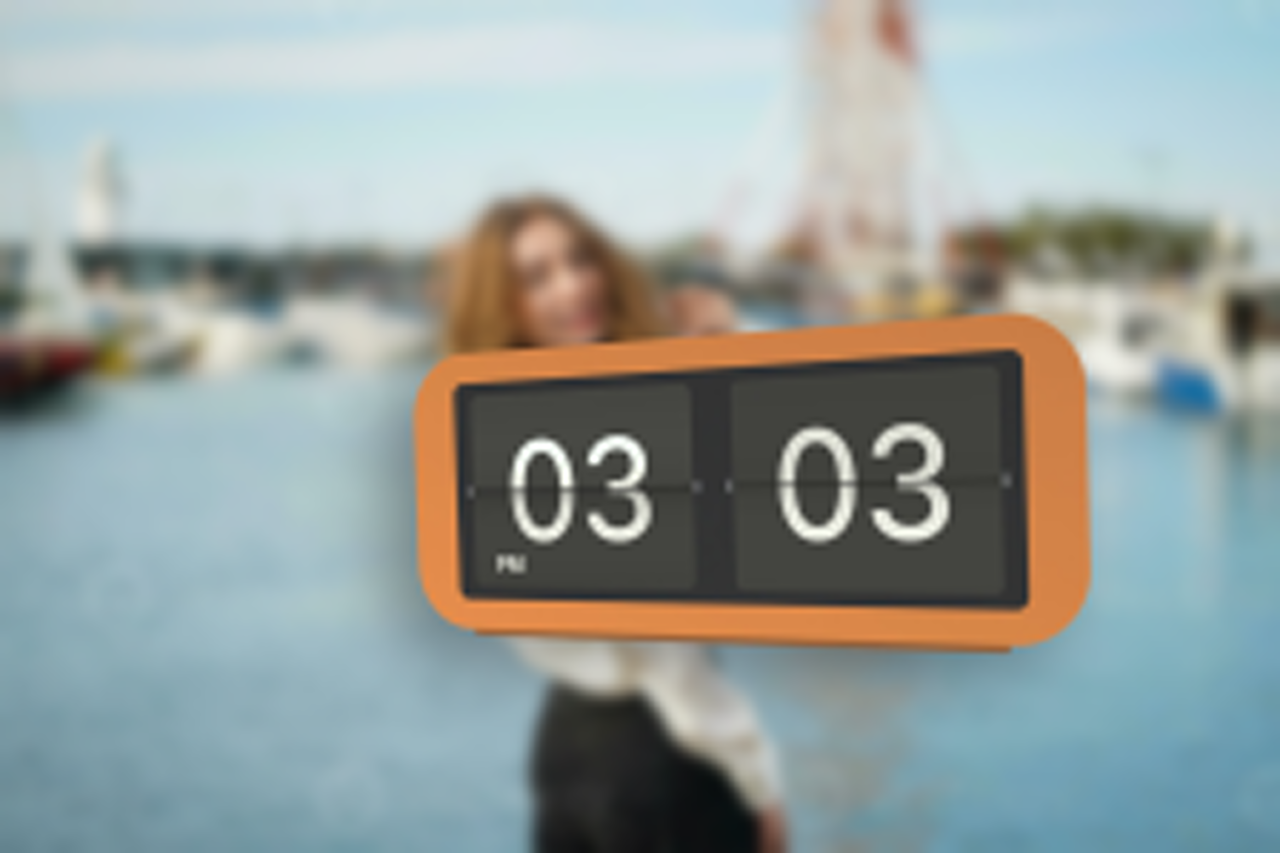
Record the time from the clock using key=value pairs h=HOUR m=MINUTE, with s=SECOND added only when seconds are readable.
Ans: h=3 m=3
